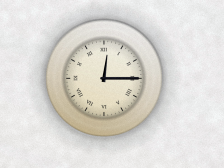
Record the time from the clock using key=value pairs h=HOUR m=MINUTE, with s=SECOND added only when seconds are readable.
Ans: h=12 m=15
